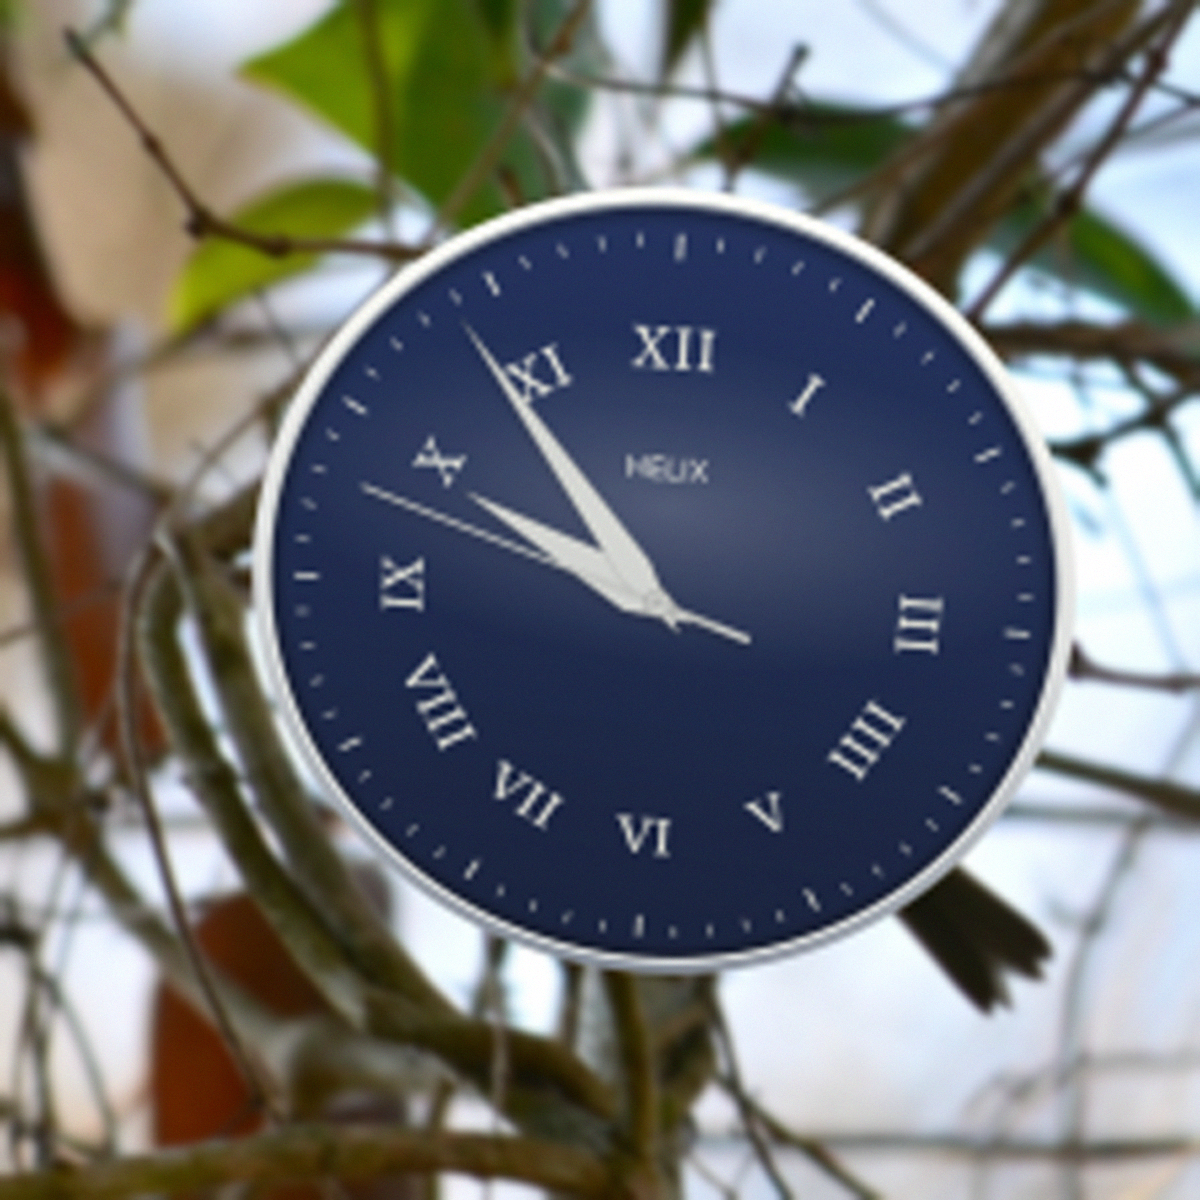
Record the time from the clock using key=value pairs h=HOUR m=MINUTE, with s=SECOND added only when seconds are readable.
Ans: h=9 m=53 s=48
